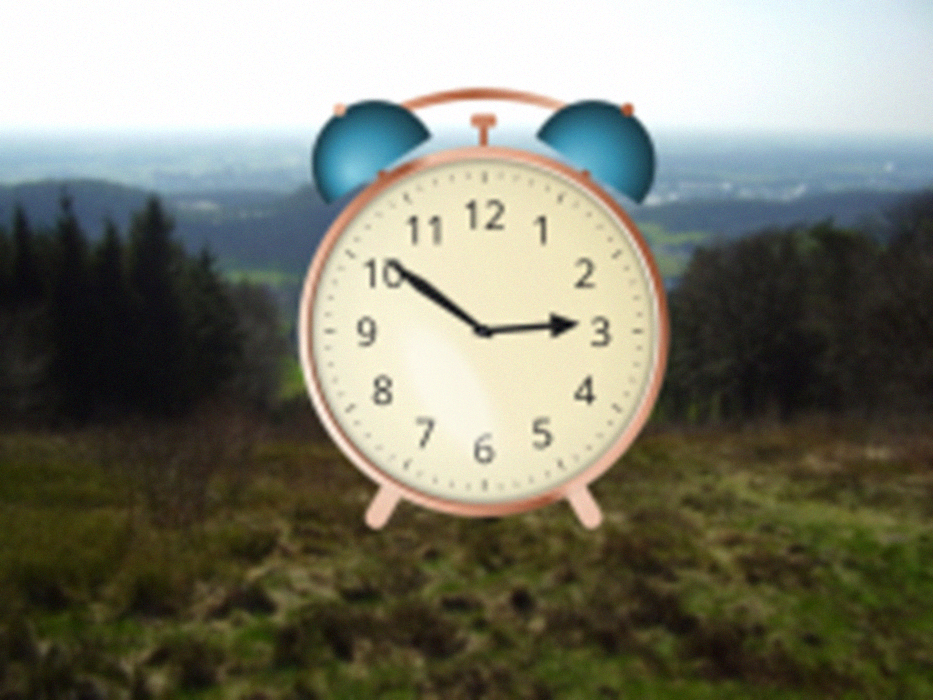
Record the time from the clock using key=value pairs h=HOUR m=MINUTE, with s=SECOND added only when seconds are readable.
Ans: h=2 m=51
